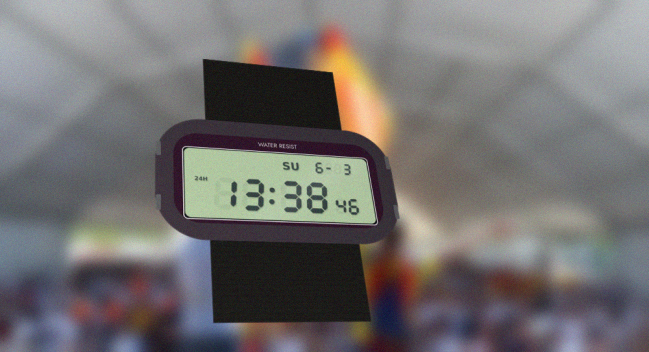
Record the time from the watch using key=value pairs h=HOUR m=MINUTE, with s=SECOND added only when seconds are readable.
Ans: h=13 m=38 s=46
